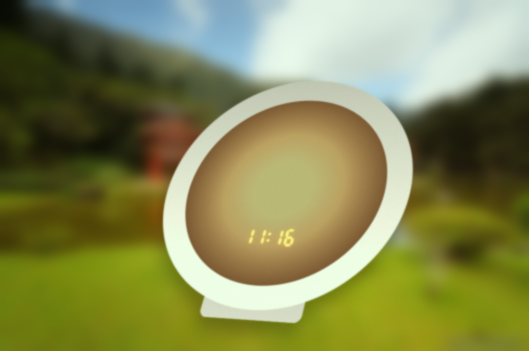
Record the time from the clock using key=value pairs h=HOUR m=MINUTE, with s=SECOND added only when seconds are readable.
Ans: h=11 m=16
